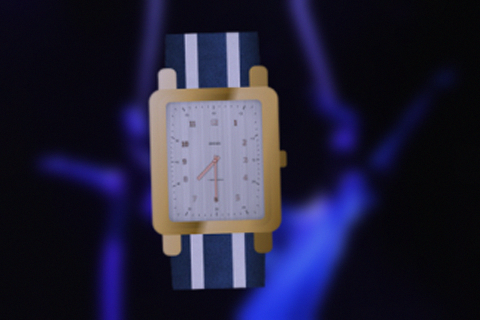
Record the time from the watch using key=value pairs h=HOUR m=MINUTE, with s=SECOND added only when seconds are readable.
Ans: h=7 m=30
